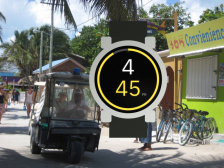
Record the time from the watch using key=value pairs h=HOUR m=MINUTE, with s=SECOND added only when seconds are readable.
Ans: h=4 m=45
